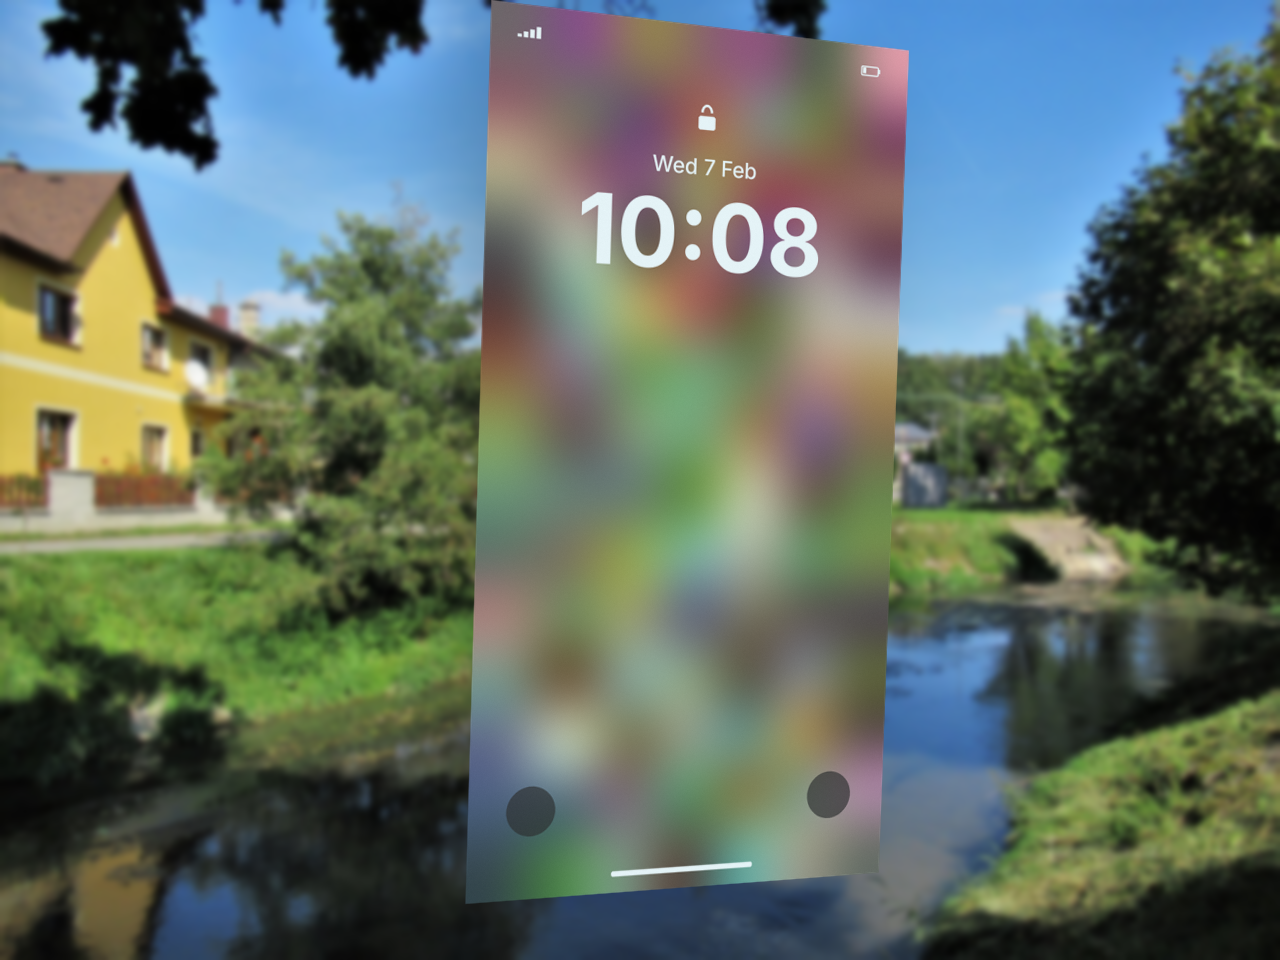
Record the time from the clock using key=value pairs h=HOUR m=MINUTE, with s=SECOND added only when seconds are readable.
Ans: h=10 m=8
